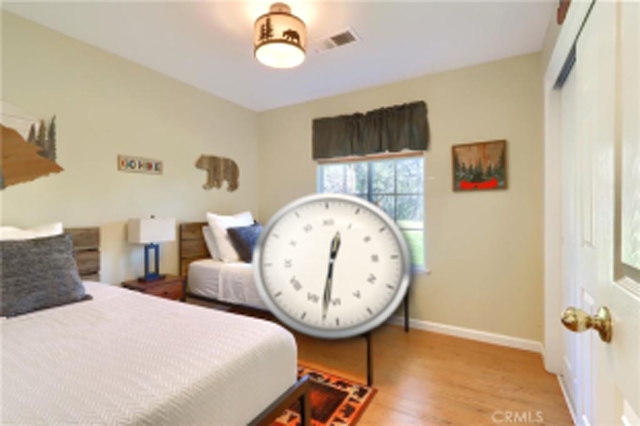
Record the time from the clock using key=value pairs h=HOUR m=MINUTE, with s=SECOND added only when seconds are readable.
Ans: h=12 m=32
